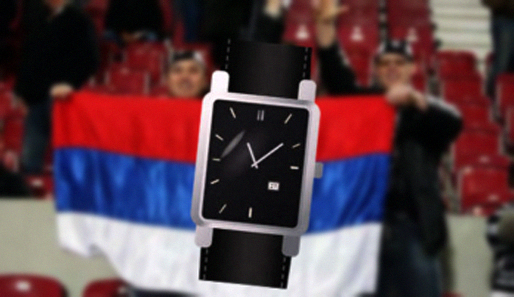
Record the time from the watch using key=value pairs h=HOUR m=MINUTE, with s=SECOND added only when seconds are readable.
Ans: h=11 m=8
